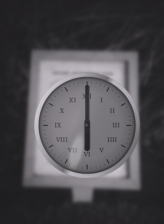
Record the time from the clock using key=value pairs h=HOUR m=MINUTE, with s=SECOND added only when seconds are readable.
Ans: h=6 m=0
